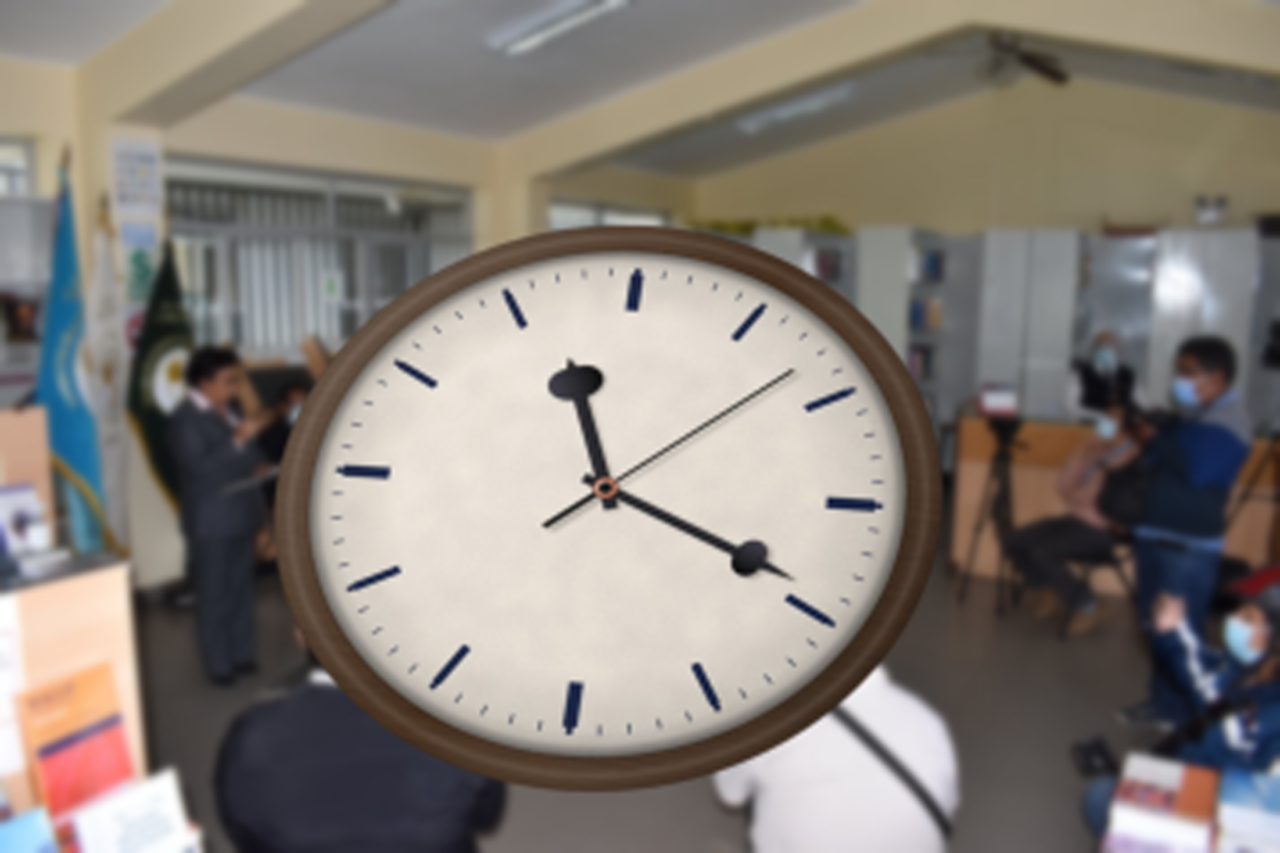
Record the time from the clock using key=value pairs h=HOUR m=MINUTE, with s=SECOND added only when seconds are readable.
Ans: h=11 m=19 s=8
